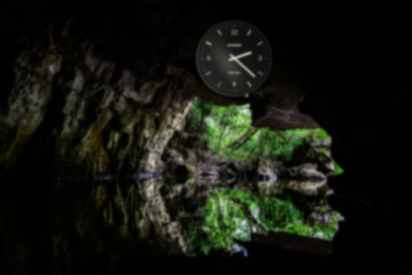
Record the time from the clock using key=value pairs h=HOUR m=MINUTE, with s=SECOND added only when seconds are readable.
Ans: h=2 m=22
